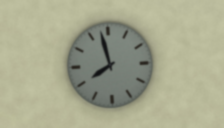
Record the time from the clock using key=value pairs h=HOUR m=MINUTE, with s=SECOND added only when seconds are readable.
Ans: h=7 m=58
